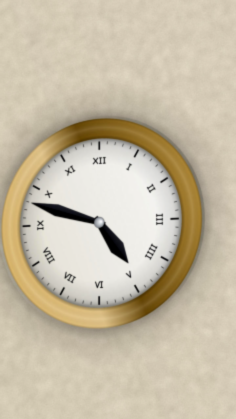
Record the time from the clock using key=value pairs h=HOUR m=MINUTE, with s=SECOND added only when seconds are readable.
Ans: h=4 m=48
